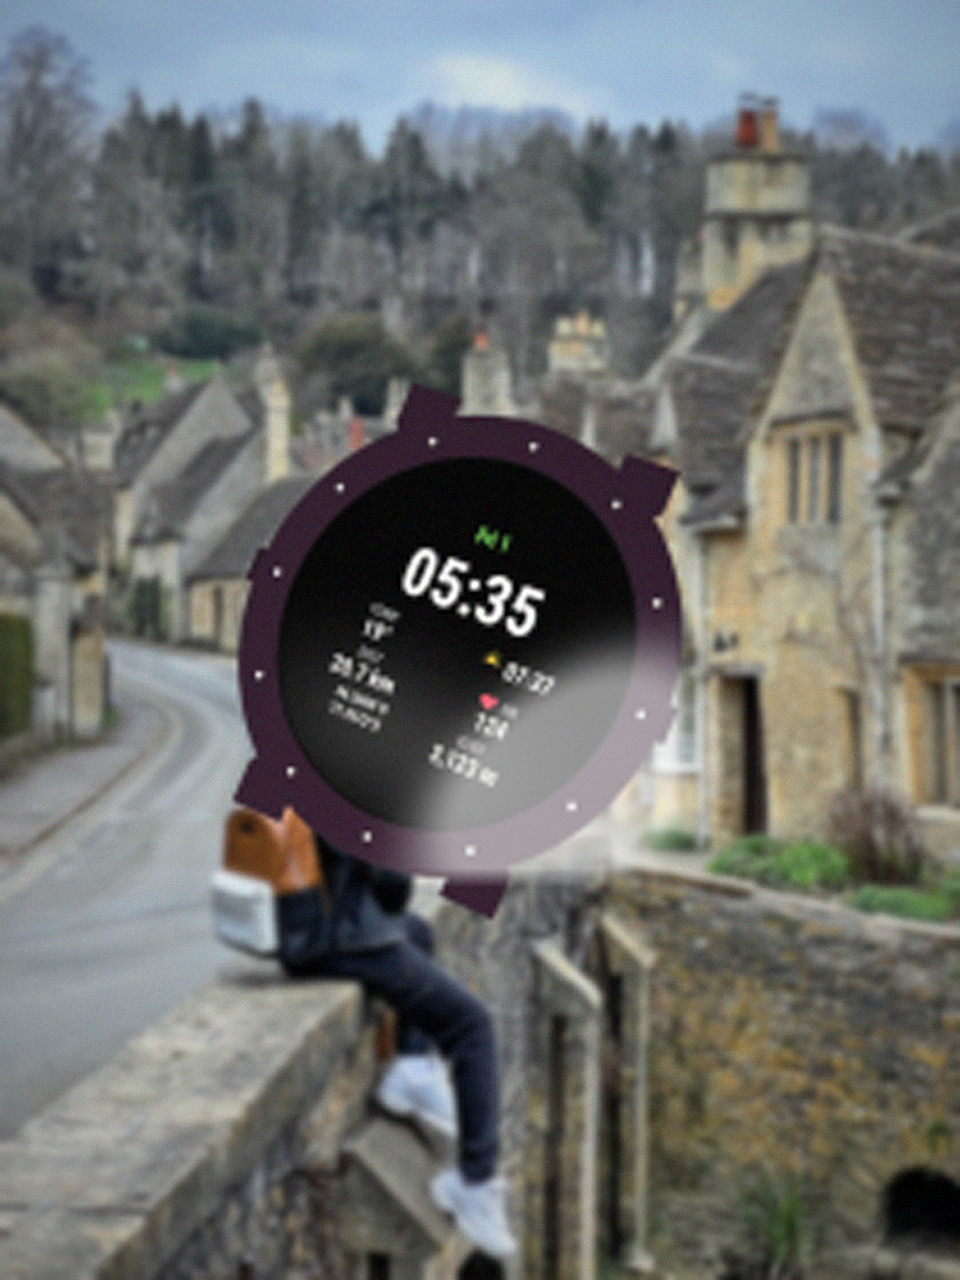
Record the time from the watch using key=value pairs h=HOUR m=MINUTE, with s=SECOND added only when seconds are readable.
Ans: h=5 m=35
